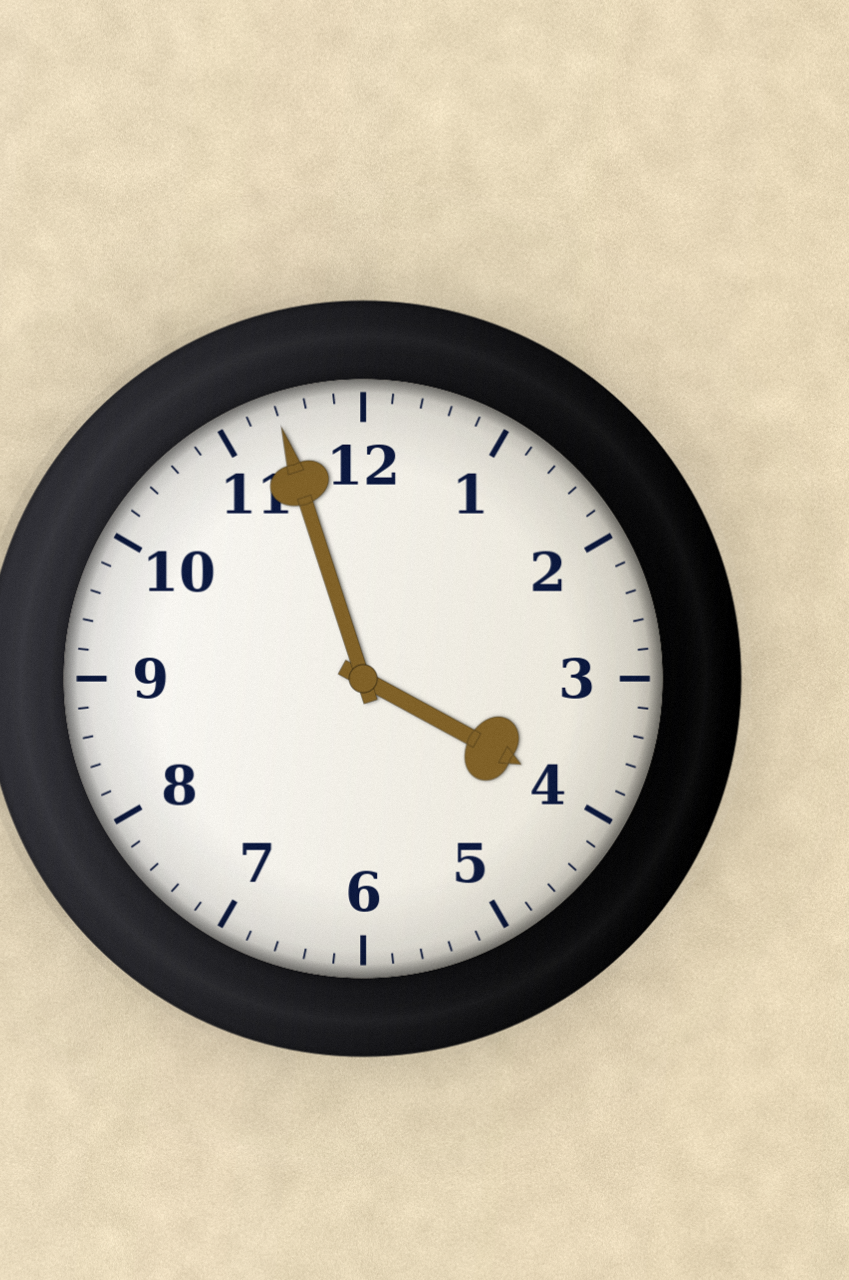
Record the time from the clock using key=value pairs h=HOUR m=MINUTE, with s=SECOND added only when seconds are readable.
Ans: h=3 m=57
